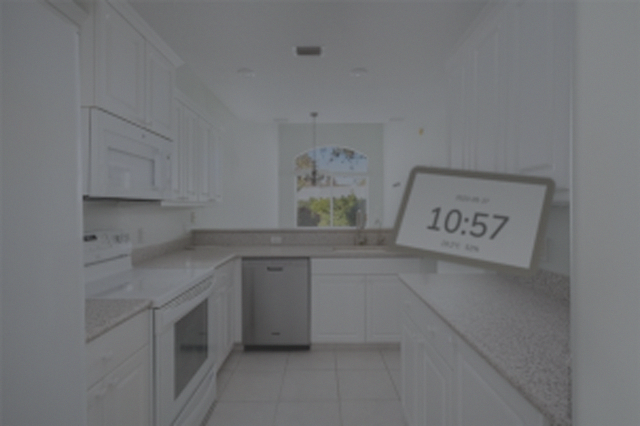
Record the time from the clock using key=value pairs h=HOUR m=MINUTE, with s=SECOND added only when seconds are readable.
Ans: h=10 m=57
